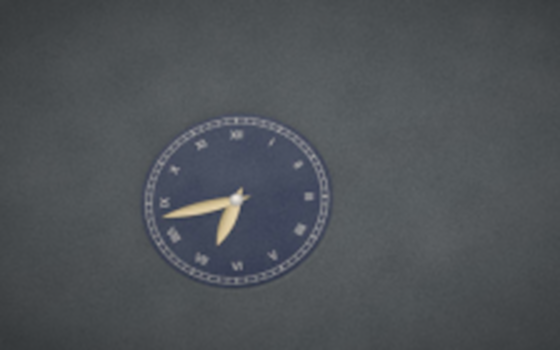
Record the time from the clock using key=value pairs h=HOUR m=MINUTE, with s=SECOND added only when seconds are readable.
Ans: h=6 m=43
